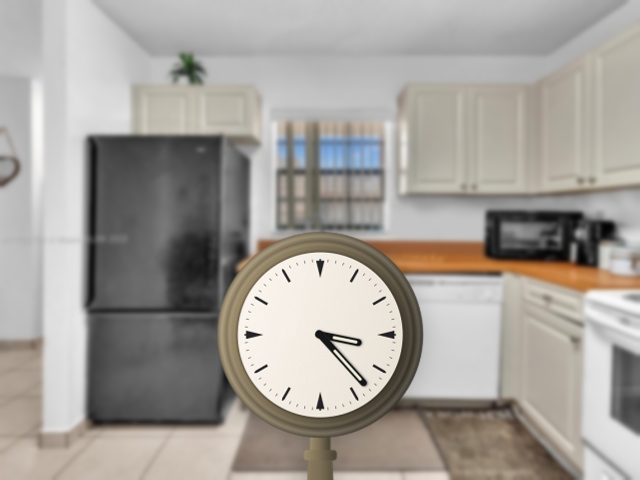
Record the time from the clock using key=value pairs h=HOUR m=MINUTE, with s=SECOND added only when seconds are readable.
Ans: h=3 m=23
